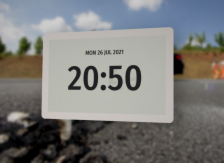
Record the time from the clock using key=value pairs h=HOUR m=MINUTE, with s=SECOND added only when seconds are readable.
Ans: h=20 m=50
